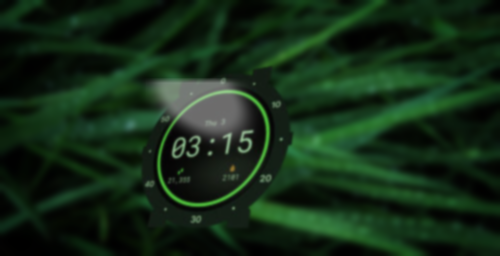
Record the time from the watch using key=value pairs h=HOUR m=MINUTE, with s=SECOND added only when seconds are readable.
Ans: h=3 m=15
